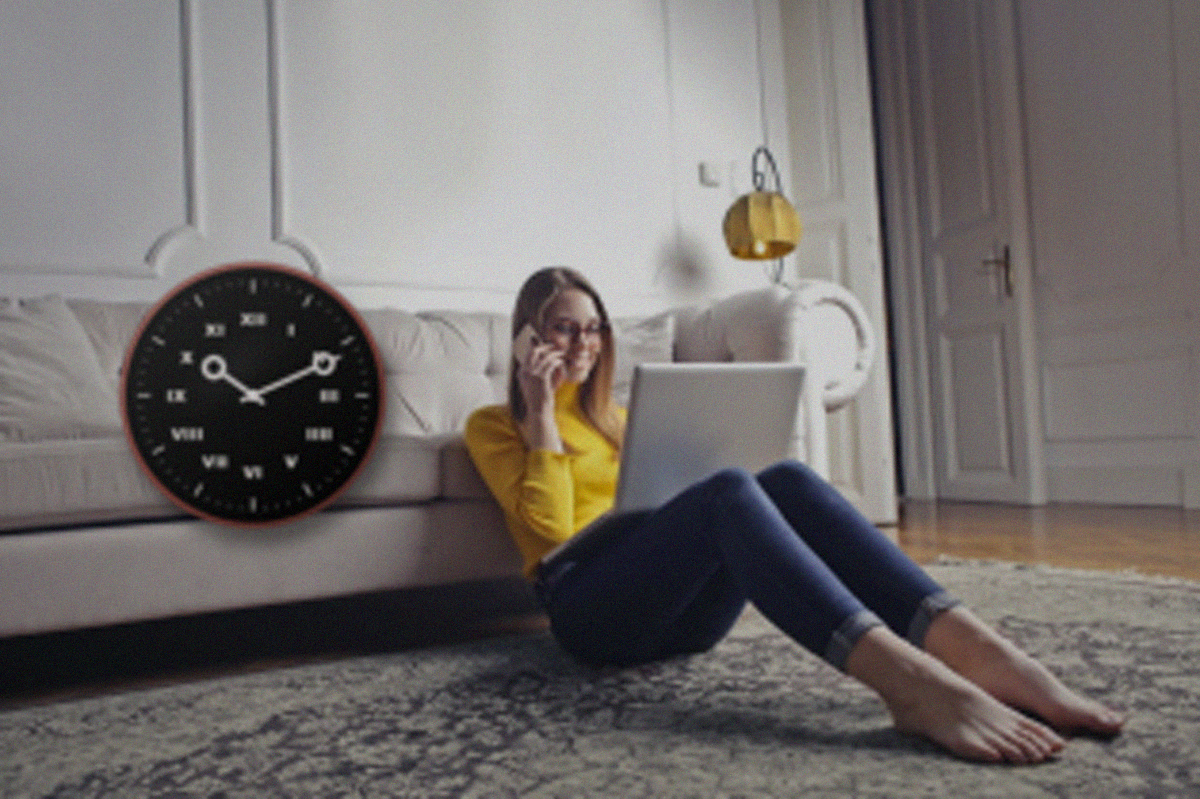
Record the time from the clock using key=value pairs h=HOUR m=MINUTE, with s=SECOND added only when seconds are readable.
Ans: h=10 m=11
